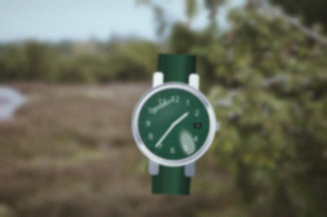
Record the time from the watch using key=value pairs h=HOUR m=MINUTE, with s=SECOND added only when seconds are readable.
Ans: h=1 m=36
